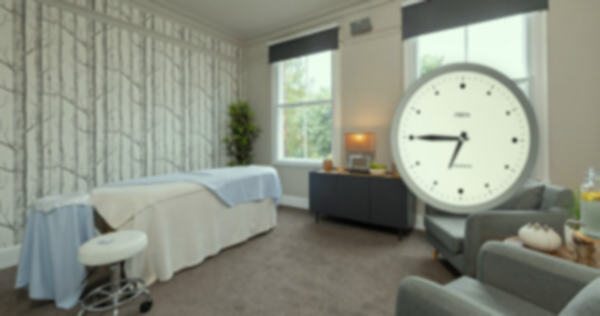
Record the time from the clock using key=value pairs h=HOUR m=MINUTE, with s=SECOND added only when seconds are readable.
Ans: h=6 m=45
